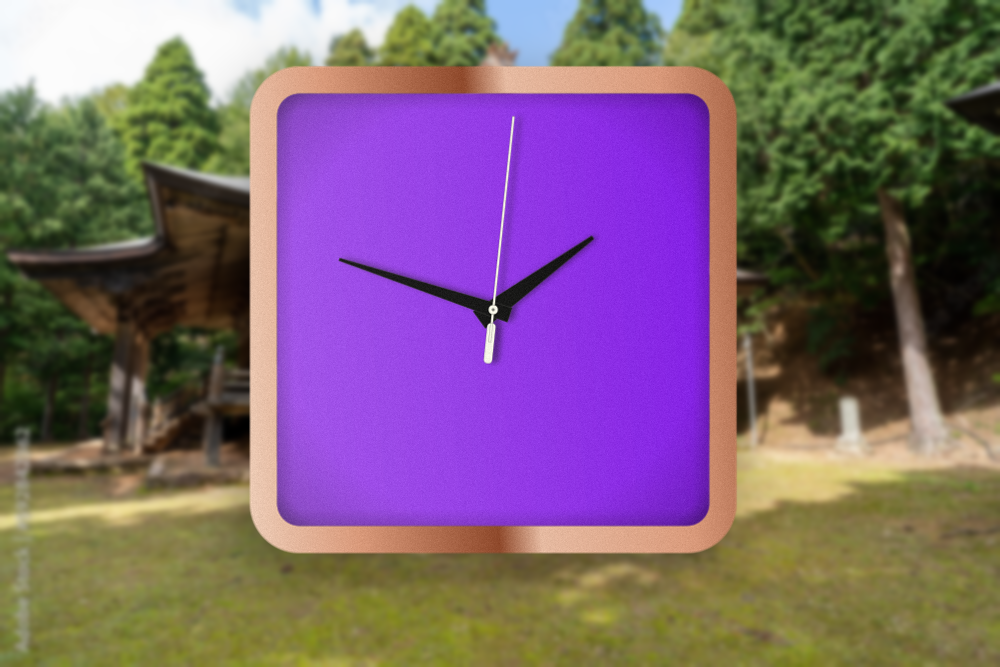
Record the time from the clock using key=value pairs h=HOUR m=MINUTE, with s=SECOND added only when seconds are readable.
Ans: h=1 m=48 s=1
